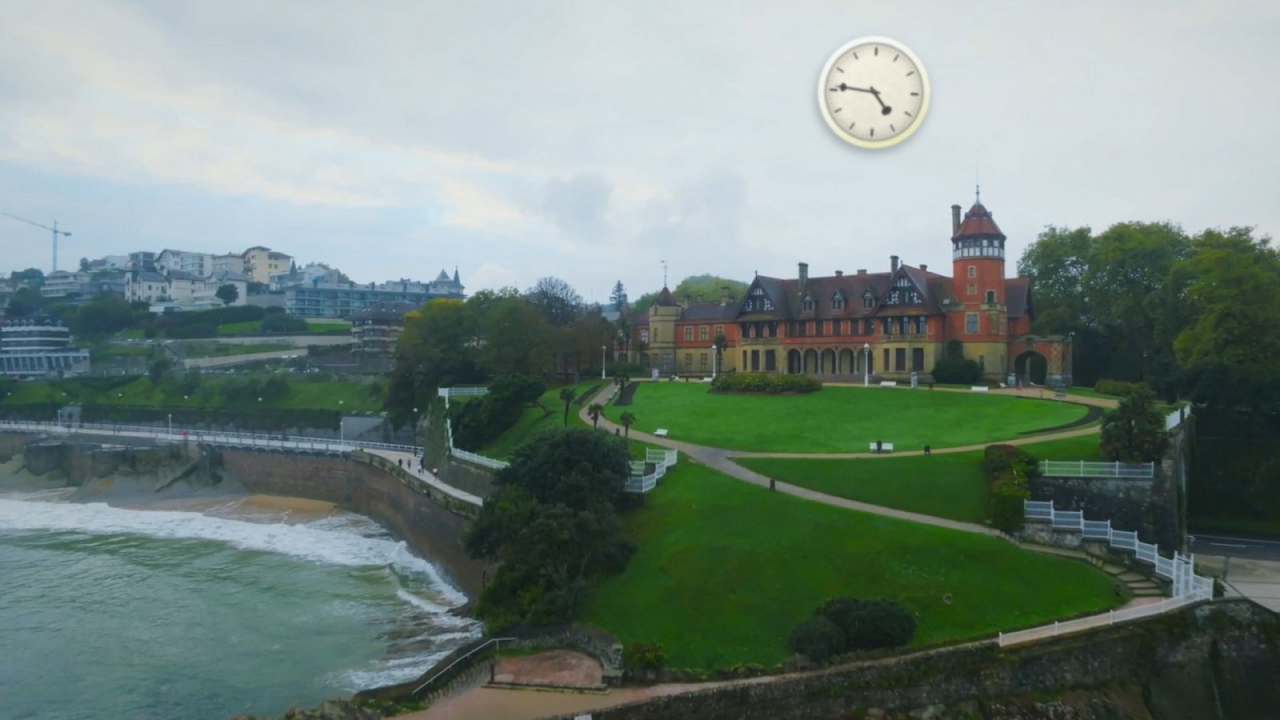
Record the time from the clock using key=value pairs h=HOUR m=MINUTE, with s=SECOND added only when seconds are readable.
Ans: h=4 m=46
